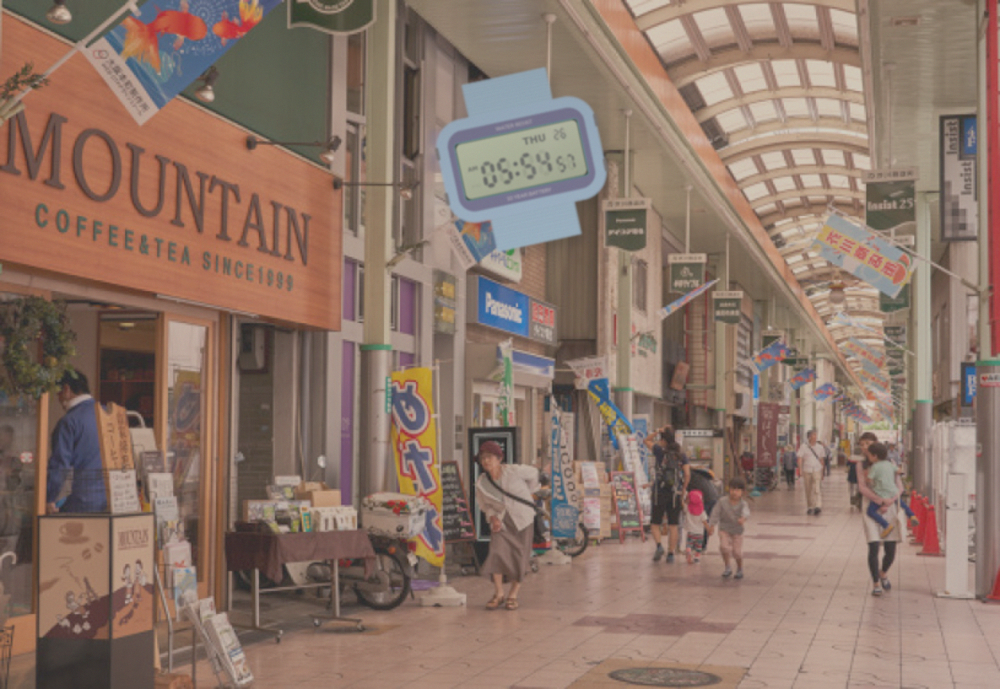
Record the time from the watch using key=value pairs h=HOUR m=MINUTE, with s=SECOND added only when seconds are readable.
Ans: h=5 m=54 s=57
